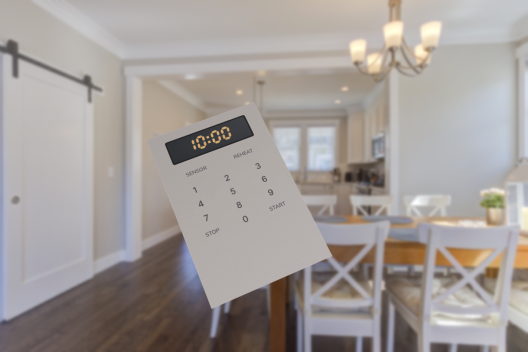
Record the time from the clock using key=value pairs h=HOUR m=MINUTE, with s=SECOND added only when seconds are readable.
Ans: h=10 m=0
